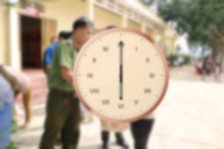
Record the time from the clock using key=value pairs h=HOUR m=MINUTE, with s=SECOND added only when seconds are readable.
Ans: h=6 m=0
